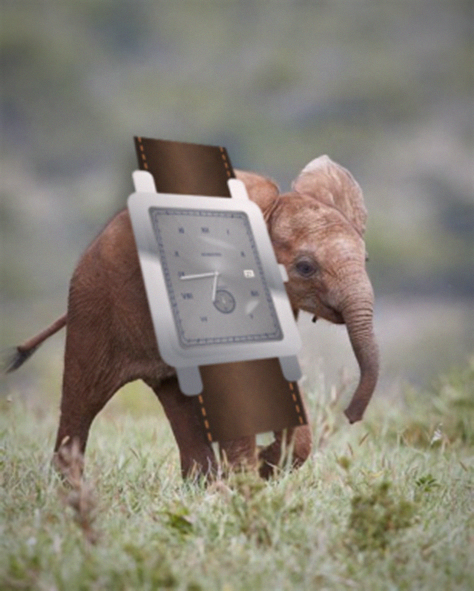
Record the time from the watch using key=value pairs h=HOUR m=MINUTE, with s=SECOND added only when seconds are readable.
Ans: h=6 m=44
